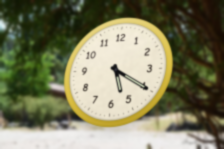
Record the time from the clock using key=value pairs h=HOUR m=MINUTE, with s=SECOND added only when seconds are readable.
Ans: h=5 m=20
